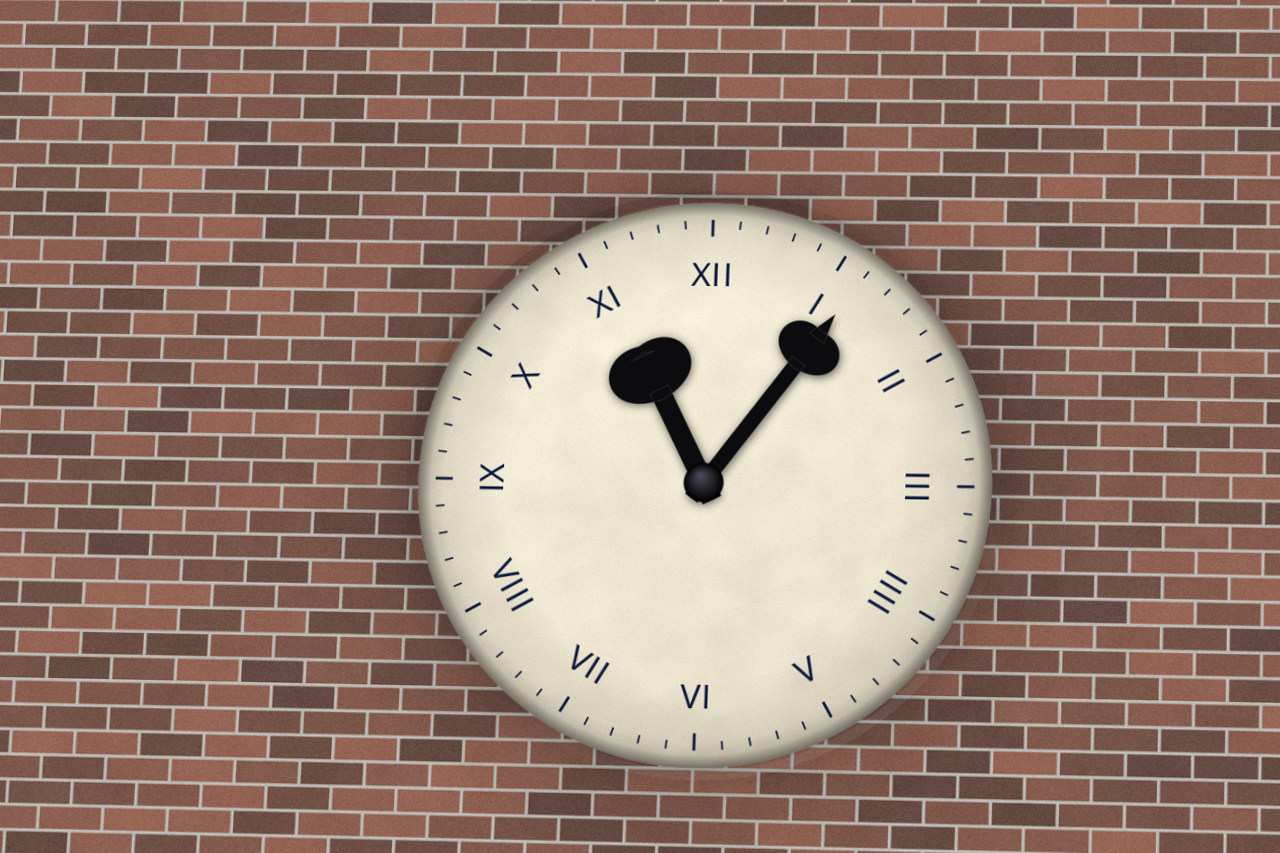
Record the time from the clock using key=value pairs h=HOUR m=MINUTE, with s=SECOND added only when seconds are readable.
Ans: h=11 m=6
